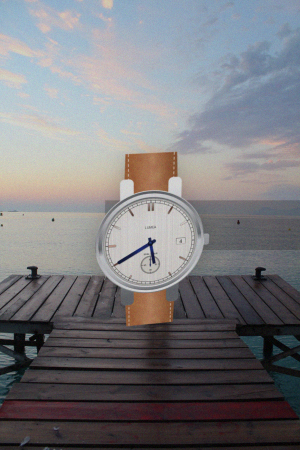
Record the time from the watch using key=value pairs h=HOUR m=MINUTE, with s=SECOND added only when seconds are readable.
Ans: h=5 m=40
